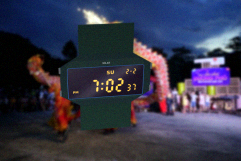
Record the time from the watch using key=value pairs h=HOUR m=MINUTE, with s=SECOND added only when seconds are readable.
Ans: h=7 m=2 s=37
